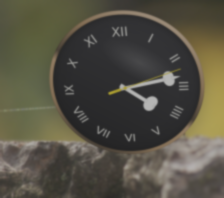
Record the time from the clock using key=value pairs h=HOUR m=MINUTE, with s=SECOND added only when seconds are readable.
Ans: h=4 m=13 s=12
